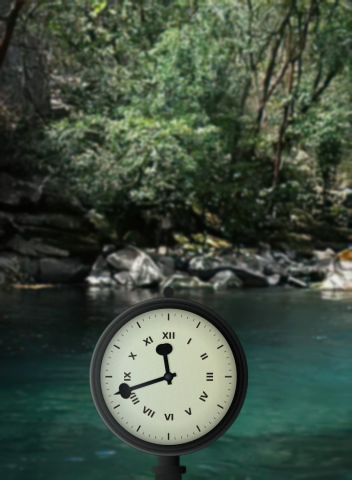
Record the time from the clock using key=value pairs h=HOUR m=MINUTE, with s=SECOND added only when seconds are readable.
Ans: h=11 m=42
